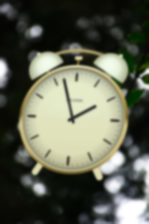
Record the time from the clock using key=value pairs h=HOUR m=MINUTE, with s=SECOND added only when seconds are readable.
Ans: h=1 m=57
